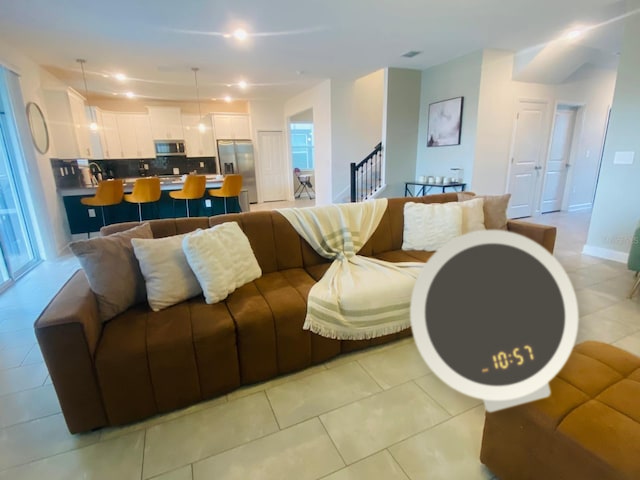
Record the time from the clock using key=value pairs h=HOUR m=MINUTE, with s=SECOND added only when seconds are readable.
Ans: h=10 m=57
